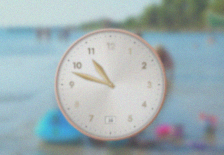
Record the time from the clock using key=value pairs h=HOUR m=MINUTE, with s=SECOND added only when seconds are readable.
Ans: h=10 m=48
